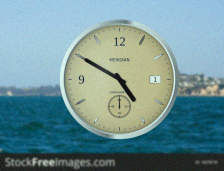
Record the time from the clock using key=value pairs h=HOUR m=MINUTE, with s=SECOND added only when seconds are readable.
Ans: h=4 m=50
